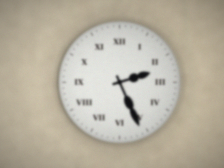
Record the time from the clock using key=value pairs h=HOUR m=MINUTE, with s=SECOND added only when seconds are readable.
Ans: h=2 m=26
